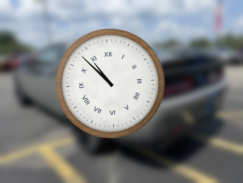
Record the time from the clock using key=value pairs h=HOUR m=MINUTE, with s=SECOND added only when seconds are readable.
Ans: h=10 m=53
